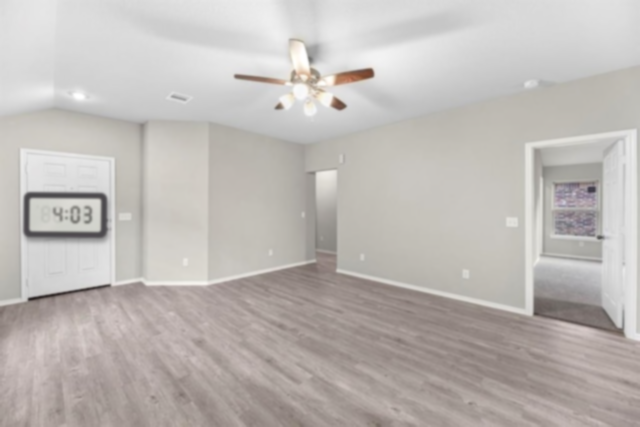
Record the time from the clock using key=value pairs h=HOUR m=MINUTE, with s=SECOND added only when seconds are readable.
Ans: h=4 m=3
